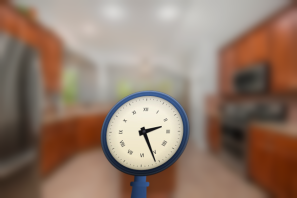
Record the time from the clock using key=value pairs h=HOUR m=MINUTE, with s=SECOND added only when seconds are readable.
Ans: h=2 m=26
